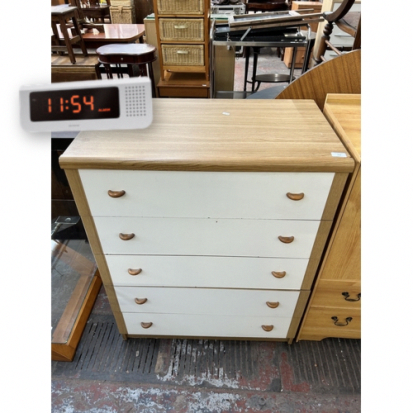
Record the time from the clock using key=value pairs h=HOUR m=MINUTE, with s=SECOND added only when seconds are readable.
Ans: h=11 m=54
